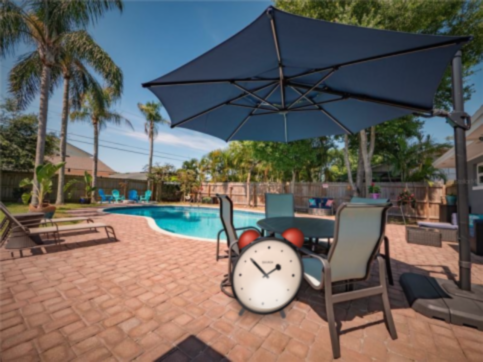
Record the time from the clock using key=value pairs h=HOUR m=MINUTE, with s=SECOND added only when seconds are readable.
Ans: h=1 m=52
